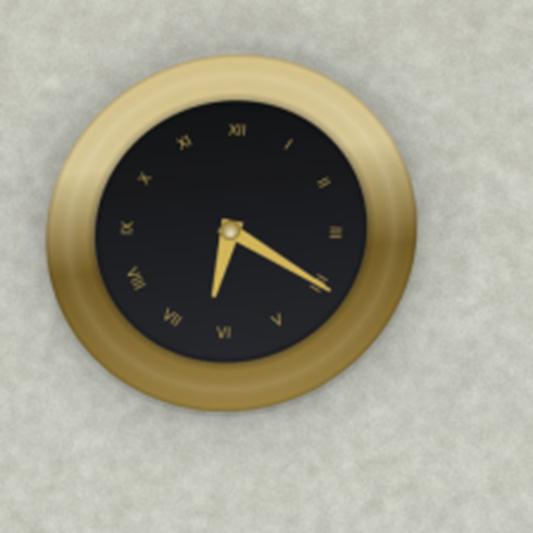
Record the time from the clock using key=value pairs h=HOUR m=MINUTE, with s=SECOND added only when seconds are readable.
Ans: h=6 m=20
